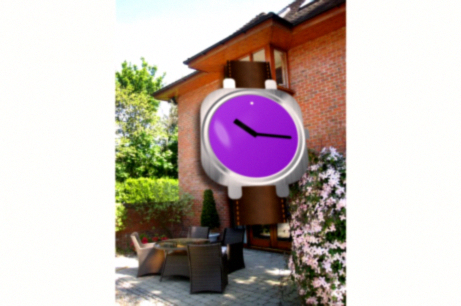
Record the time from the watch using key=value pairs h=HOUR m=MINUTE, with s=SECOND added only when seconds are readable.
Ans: h=10 m=16
